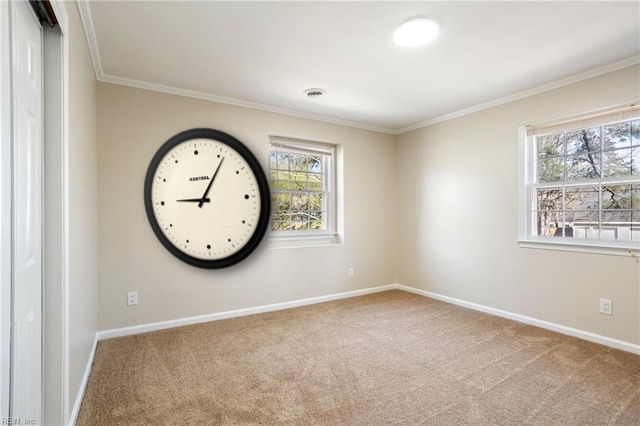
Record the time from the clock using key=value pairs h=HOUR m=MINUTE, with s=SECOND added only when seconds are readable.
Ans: h=9 m=6
